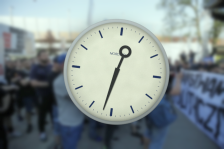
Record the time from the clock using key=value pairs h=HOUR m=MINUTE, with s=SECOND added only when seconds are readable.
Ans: h=12 m=32
